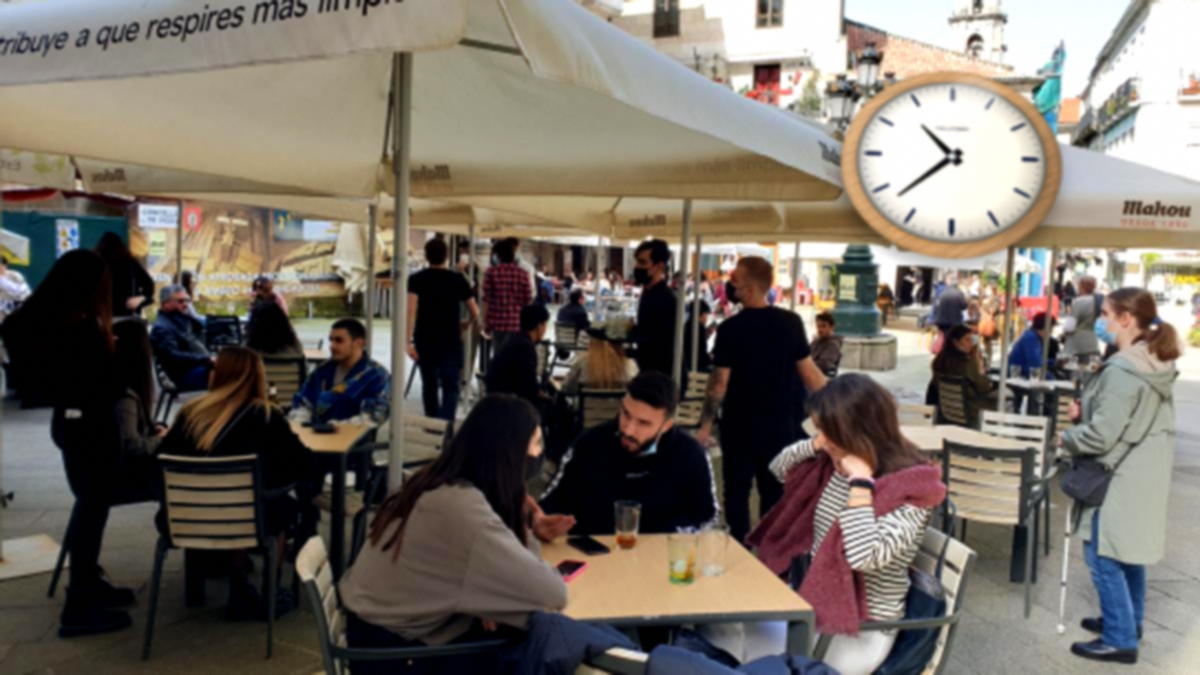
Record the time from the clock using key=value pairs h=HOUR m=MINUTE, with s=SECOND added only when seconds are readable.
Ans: h=10 m=38
